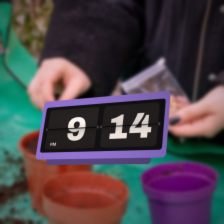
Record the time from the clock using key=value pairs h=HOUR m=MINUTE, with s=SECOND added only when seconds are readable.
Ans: h=9 m=14
